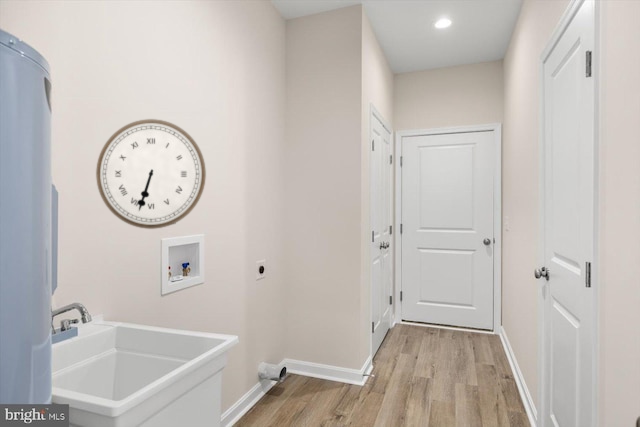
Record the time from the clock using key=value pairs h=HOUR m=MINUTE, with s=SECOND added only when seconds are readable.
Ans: h=6 m=33
